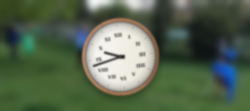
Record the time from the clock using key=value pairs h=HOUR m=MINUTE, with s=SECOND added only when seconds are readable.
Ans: h=9 m=43
